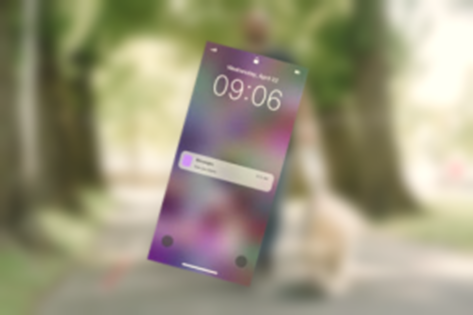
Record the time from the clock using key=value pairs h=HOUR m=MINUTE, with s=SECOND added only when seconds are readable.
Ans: h=9 m=6
